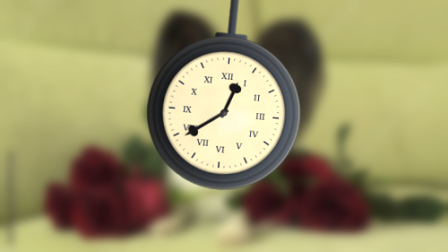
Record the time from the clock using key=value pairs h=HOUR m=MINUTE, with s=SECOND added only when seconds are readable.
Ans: h=12 m=39
